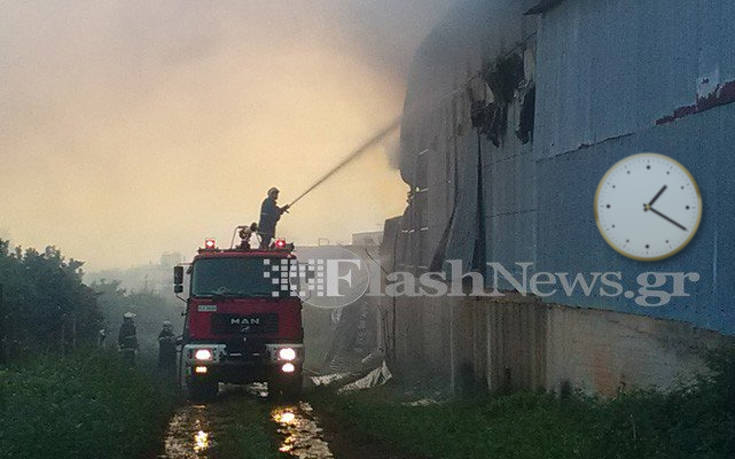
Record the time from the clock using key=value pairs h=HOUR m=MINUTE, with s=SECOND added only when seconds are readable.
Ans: h=1 m=20
